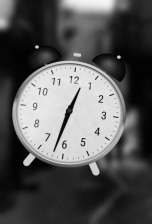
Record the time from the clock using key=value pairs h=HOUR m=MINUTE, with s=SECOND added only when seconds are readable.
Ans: h=12 m=32
